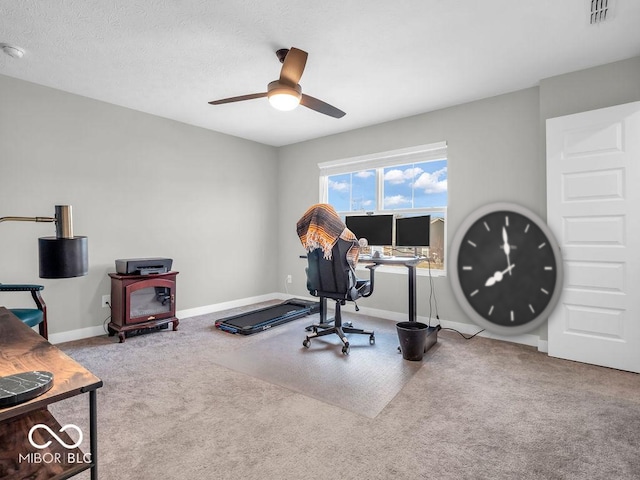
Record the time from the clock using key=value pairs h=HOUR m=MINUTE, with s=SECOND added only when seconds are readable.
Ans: h=7 m=59
